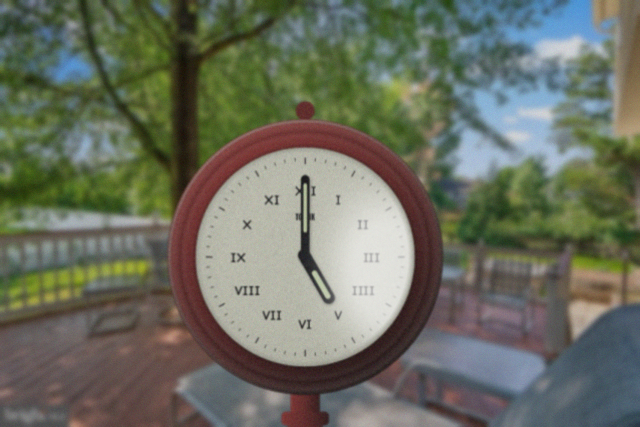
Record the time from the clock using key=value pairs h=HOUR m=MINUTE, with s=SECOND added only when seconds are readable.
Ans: h=5 m=0
